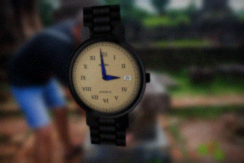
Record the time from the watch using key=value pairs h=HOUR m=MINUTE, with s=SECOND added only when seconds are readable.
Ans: h=2 m=59
